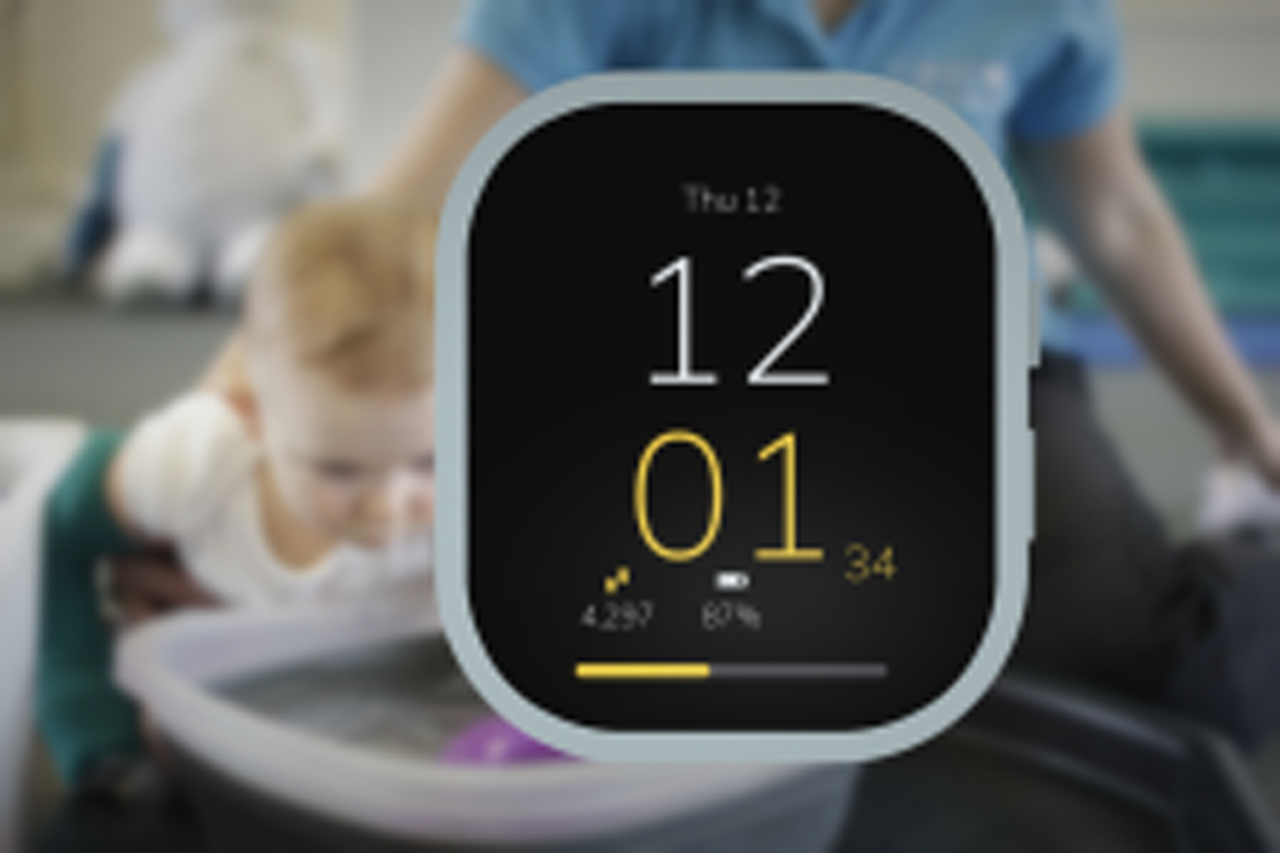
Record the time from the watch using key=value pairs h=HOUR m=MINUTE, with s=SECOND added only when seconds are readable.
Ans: h=12 m=1 s=34
